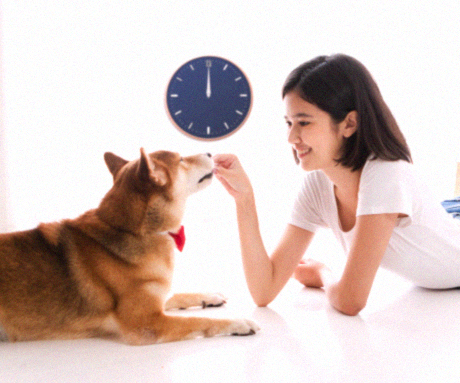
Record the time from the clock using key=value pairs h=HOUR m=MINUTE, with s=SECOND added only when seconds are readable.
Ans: h=12 m=0
